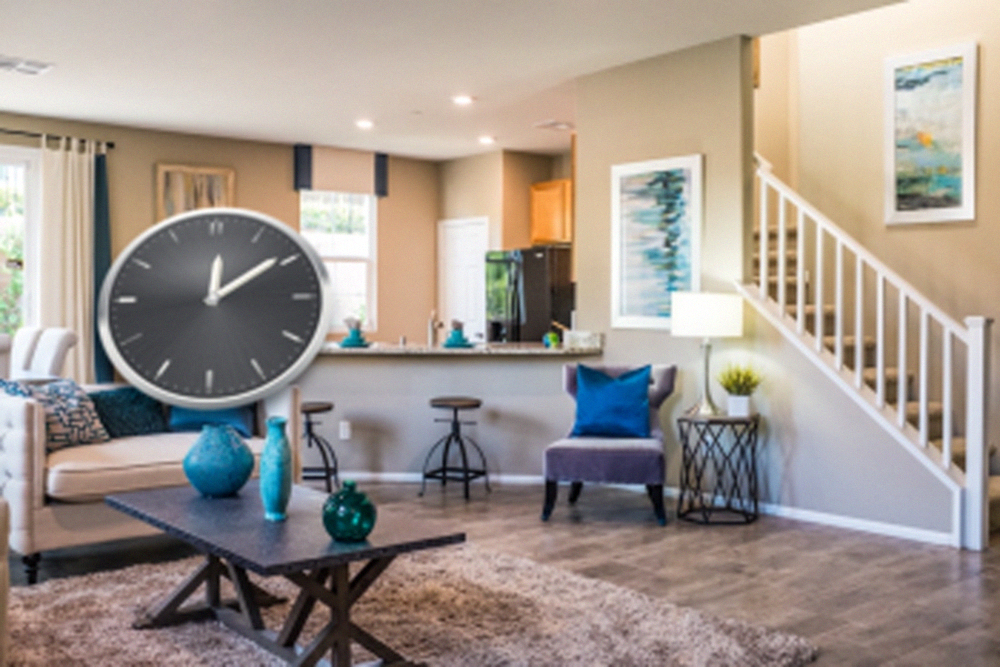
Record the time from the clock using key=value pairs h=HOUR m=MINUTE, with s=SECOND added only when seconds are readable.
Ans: h=12 m=9
